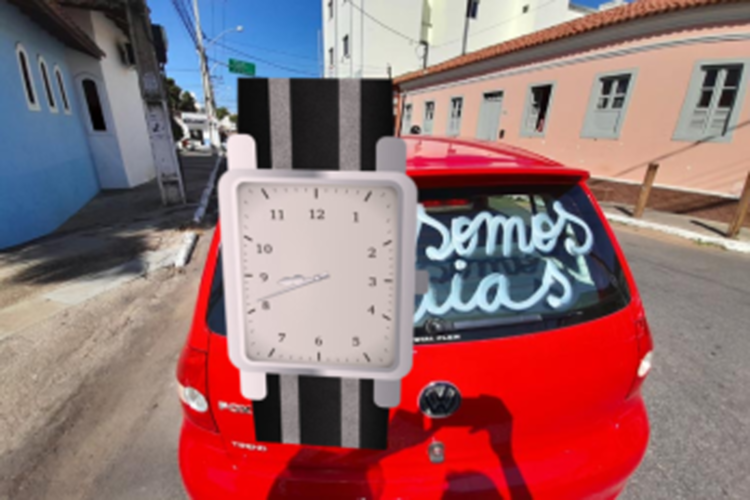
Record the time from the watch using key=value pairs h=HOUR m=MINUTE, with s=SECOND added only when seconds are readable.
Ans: h=8 m=41
